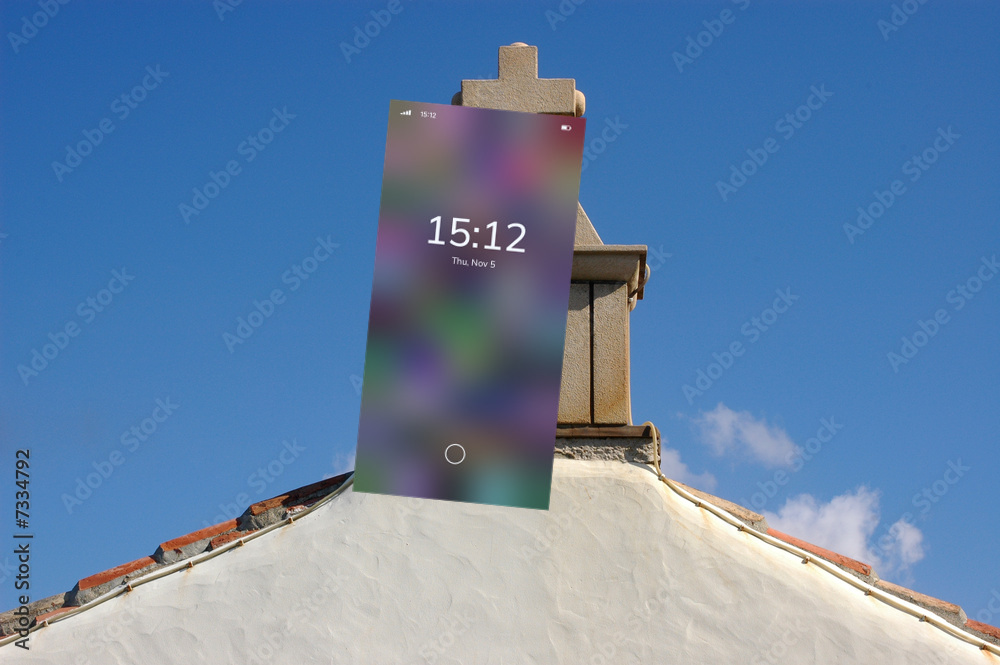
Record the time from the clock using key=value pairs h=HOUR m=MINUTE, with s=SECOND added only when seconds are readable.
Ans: h=15 m=12
